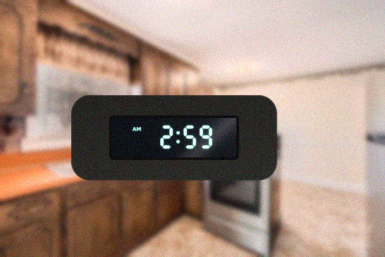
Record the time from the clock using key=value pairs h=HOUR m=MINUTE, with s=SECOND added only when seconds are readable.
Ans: h=2 m=59
